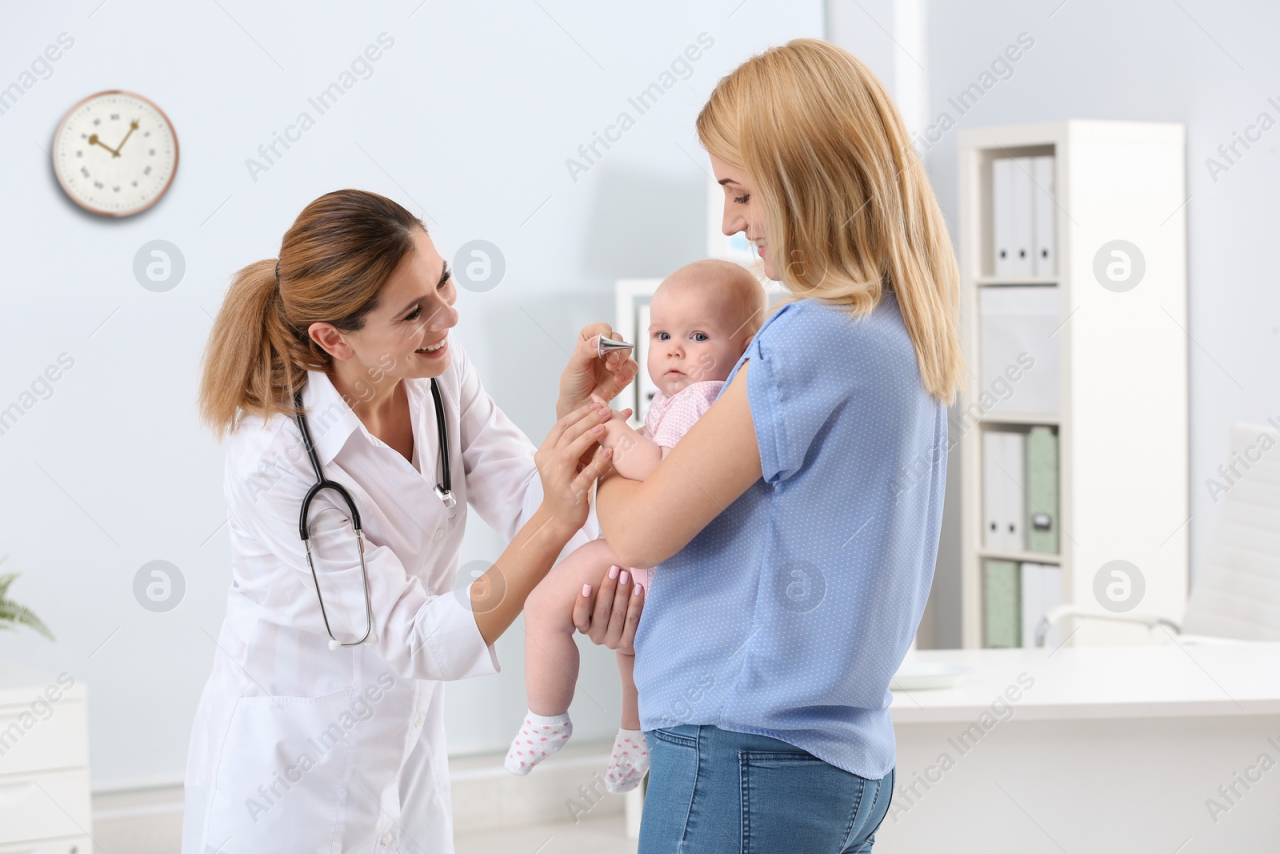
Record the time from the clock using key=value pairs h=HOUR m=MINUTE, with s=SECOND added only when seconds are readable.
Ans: h=10 m=6
